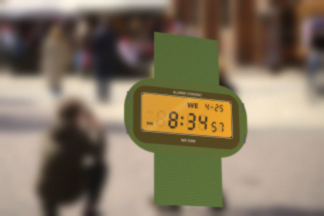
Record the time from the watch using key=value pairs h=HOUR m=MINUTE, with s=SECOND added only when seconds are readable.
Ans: h=8 m=34 s=57
